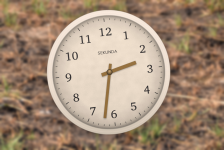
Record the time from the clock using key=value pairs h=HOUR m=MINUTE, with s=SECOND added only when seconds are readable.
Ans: h=2 m=32
